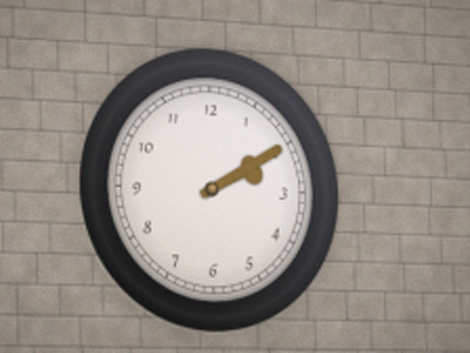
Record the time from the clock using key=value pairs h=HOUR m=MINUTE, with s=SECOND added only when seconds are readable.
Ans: h=2 m=10
